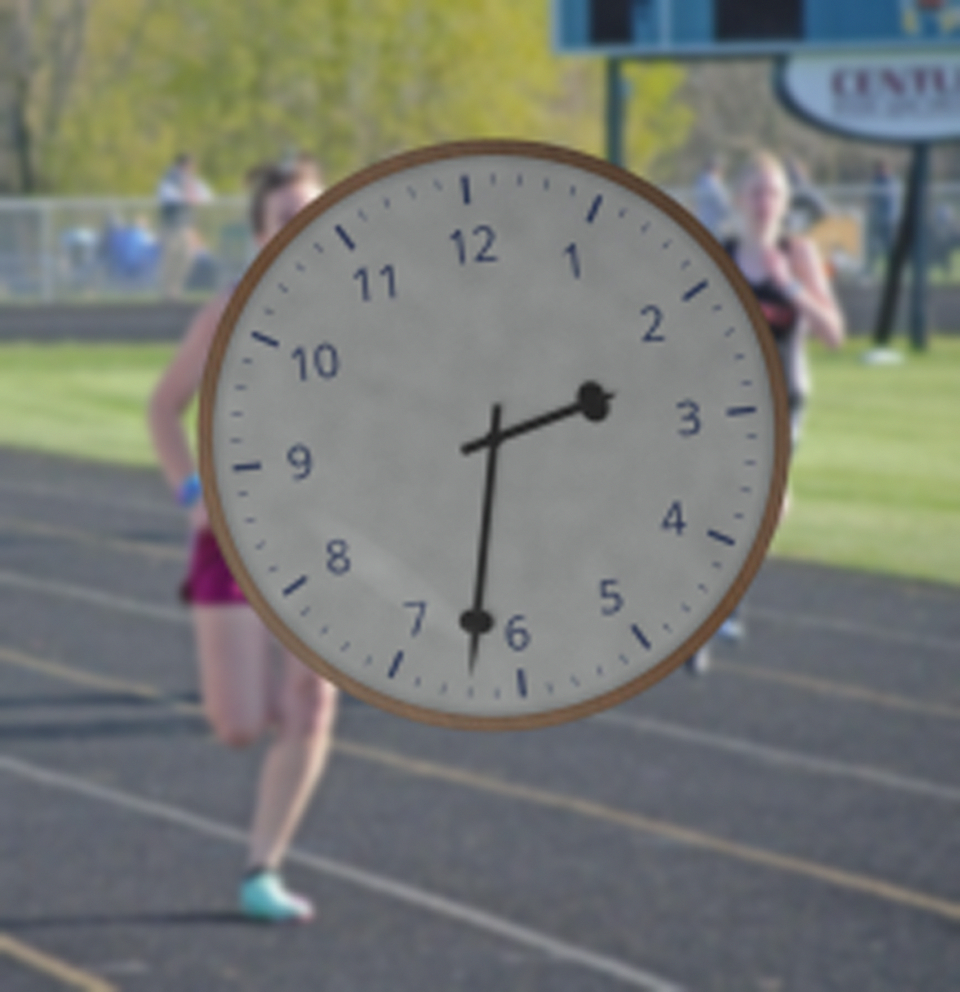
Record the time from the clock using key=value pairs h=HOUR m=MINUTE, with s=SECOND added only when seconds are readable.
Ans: h=2 m=32
